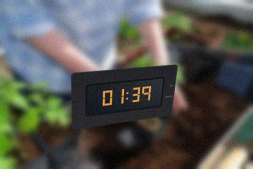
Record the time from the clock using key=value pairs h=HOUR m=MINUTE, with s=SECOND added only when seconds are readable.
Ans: h=1 m=39
